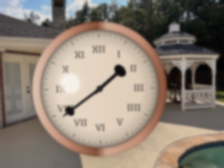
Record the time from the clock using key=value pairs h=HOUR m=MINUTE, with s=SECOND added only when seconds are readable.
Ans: h=1 m=39
